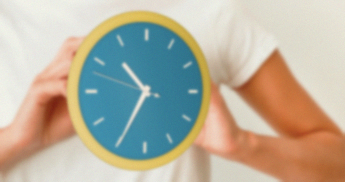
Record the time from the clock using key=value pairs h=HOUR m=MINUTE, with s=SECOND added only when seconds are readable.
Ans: h=10 m=34 s=48
